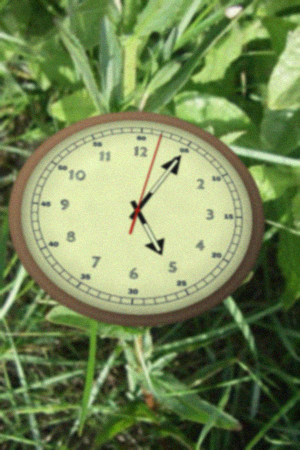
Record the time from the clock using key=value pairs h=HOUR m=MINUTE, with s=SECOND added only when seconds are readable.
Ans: h=5 m=5 s=2
